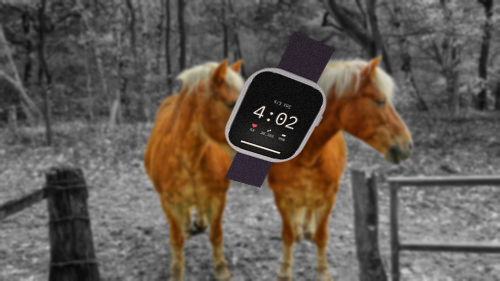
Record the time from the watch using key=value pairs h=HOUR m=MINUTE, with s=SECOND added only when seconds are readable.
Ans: h=4 m=2
